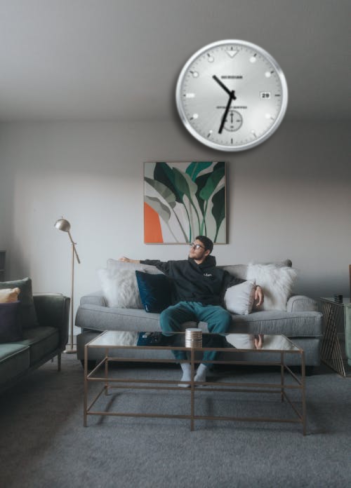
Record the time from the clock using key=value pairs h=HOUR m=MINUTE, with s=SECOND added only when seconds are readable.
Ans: h=10 m=33
